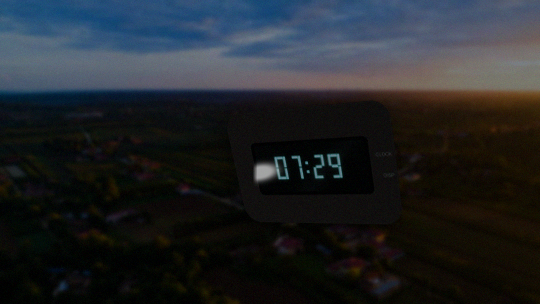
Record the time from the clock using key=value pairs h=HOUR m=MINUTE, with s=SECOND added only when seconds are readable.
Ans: h=7 m=29
